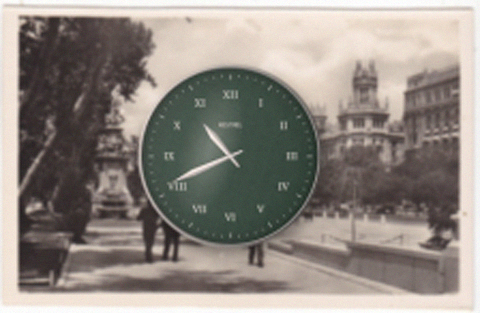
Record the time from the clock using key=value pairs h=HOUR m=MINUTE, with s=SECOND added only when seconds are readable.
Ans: h=10 m=41
